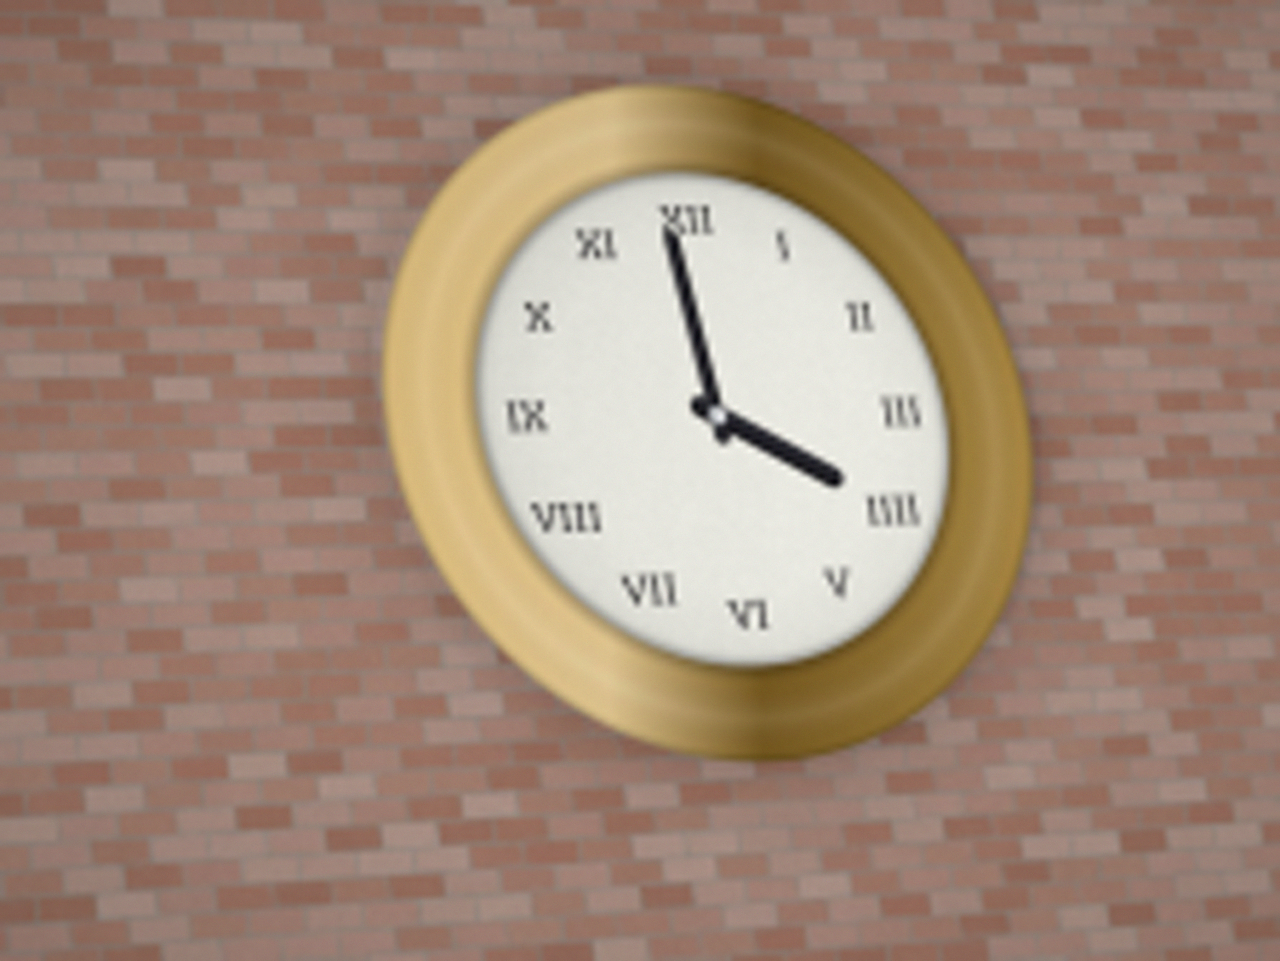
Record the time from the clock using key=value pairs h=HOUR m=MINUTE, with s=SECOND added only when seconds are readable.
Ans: h=3 m=59
